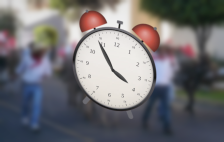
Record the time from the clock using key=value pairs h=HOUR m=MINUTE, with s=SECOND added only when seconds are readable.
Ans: h=3 m=54
